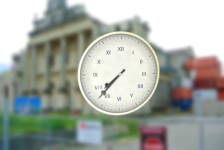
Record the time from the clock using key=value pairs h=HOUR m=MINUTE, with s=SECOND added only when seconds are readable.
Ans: h=7 m=37
